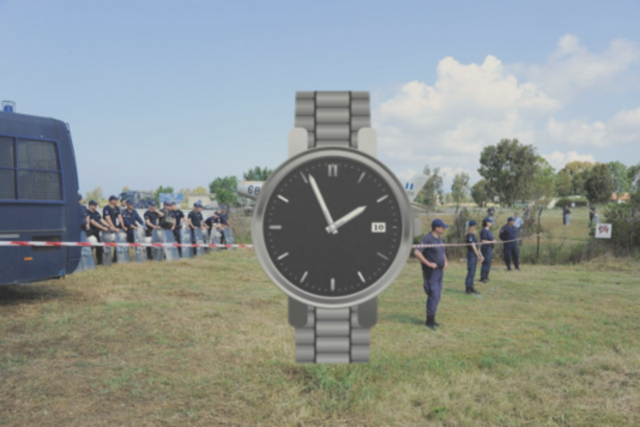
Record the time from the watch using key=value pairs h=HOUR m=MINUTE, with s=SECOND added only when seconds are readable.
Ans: h=1 m=56
